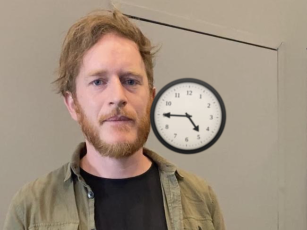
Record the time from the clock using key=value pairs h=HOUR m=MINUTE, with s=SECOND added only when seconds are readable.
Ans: h=4 m=45
